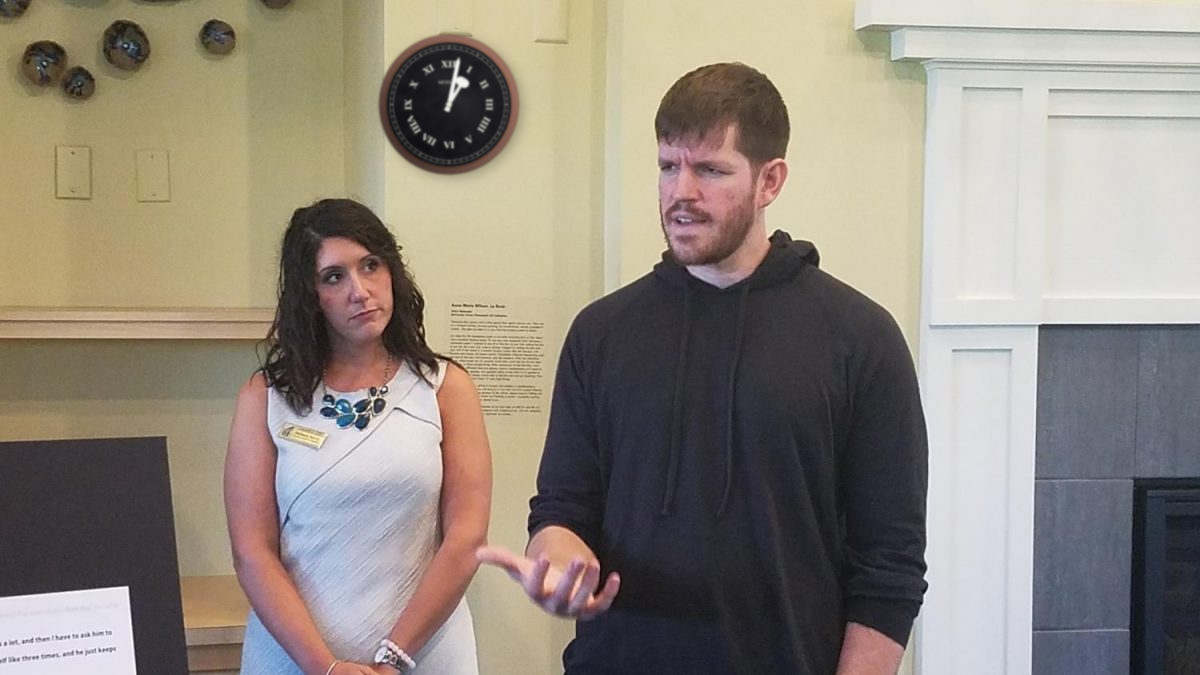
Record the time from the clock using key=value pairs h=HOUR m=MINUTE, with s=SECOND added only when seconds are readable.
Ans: h=1 m=2
